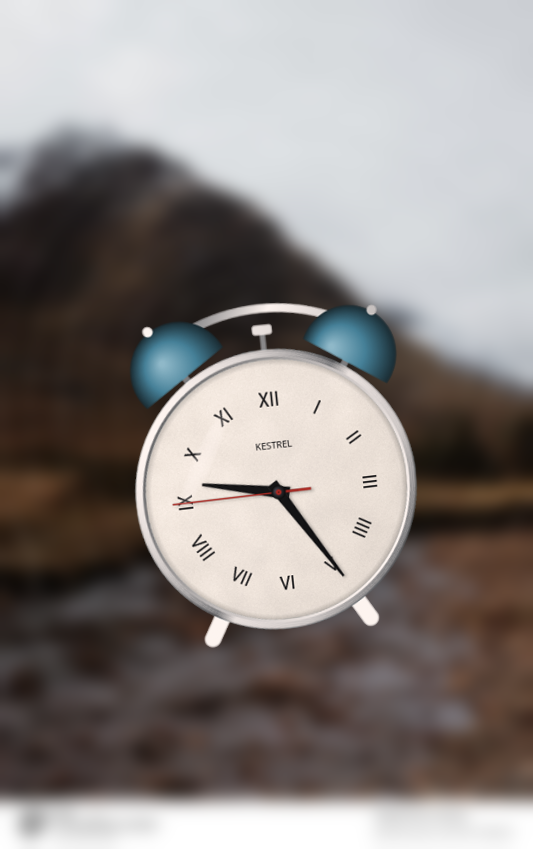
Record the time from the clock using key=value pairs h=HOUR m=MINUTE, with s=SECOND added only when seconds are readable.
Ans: h=9 m=24 s=45
